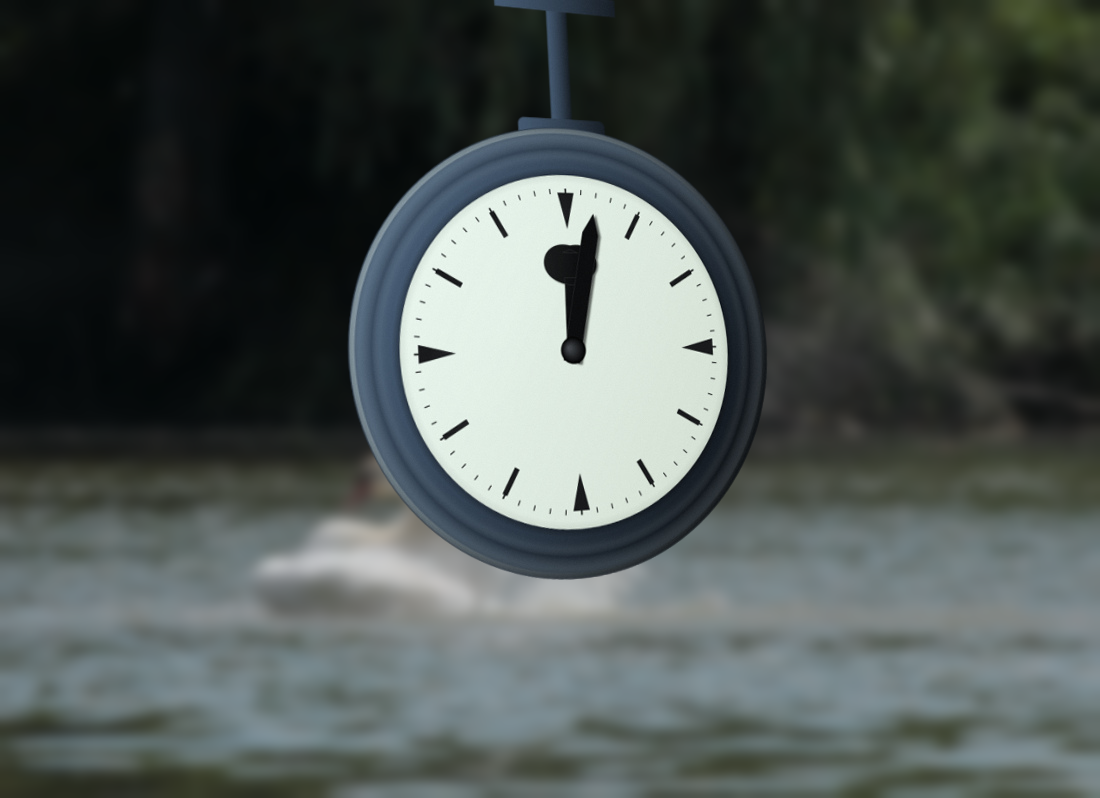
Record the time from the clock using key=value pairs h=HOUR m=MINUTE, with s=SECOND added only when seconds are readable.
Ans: h=12 m=2
